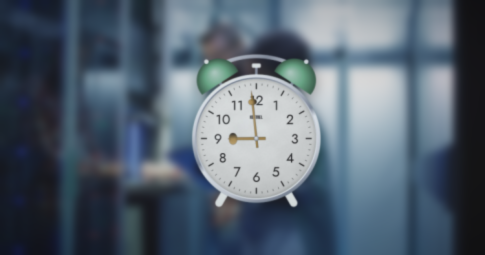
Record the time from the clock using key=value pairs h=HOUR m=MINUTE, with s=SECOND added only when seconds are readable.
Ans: h=8 m=59
